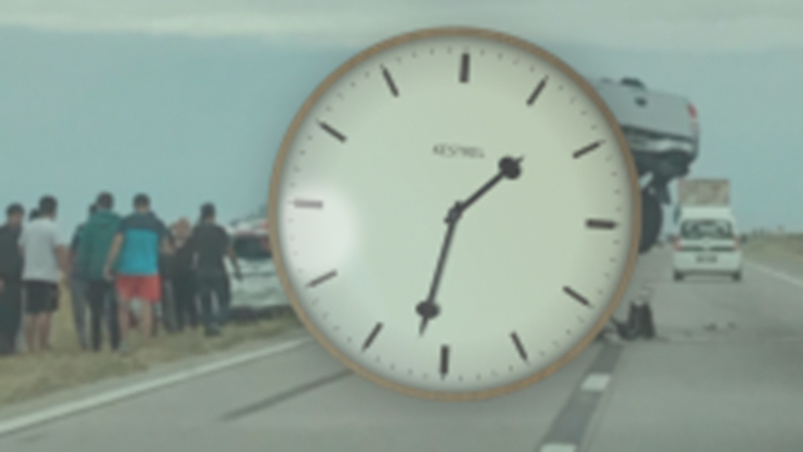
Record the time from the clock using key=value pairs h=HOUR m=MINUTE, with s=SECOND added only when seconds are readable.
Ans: h=1 m=32
